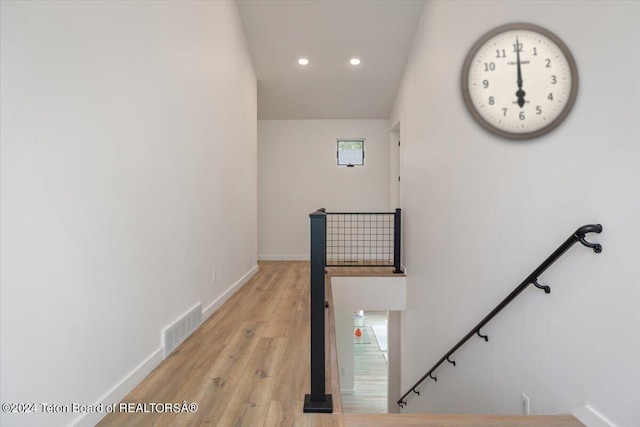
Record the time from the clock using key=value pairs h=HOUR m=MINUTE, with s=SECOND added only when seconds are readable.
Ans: h=6 m=0
